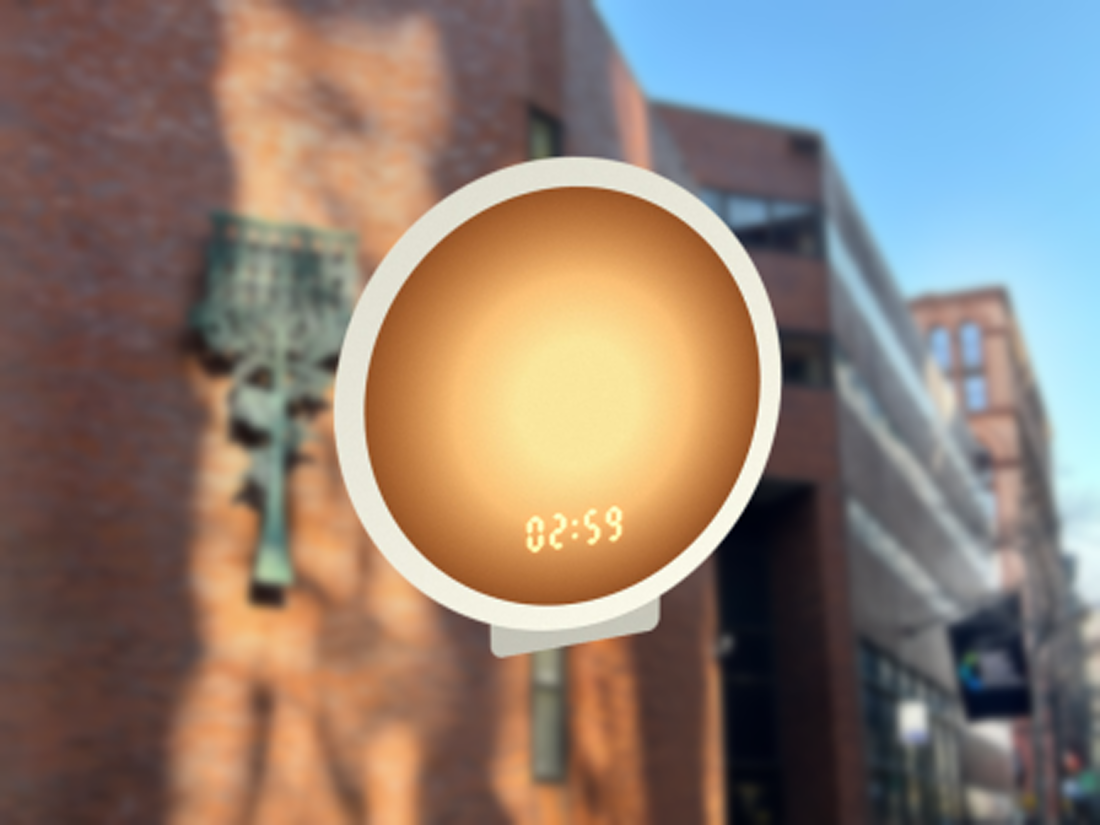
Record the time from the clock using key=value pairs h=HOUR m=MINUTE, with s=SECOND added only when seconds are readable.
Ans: h=2 m=59
